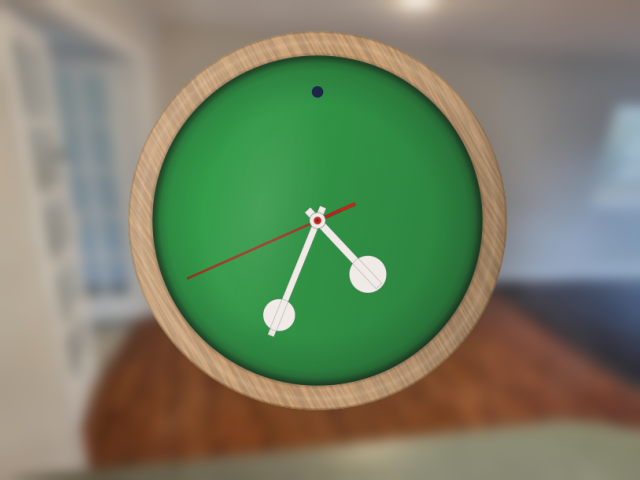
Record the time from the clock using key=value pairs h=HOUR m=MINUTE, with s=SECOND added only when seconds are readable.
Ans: h=4 m=33 s=41
